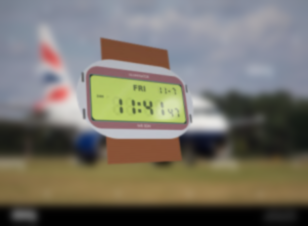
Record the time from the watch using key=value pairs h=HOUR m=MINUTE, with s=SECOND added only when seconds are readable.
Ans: h=11 m=41 s=47
